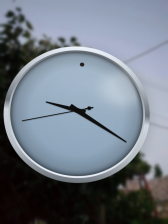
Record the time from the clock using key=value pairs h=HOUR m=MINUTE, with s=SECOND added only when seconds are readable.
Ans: h=9 m=19 s=42
